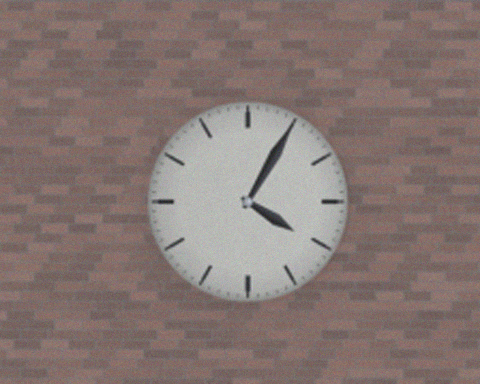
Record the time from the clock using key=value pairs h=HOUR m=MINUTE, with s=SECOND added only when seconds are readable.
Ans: h=4 m=5
